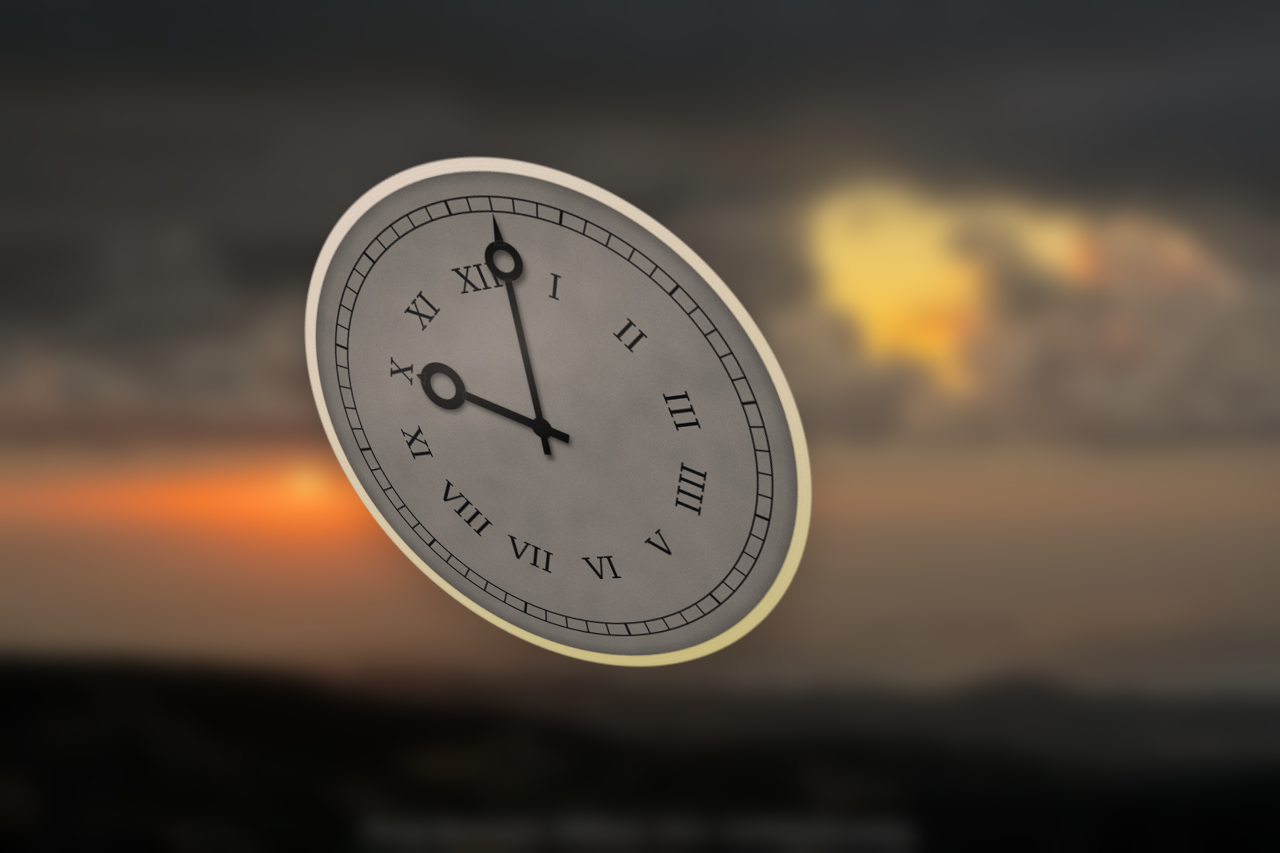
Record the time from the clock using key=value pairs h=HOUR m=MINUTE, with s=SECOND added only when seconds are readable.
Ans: h=10 m=2
